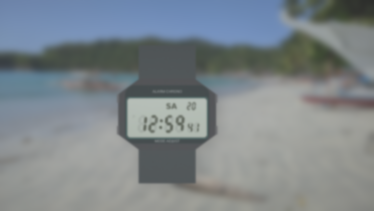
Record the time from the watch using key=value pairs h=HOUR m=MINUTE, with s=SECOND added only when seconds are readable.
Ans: h=12 m=59 s=41
